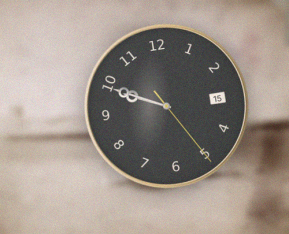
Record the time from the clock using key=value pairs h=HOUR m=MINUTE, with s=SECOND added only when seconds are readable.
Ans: h=9 m=49 s=25
